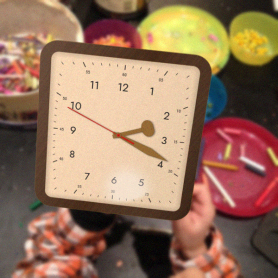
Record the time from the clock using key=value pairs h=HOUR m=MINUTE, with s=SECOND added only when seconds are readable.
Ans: h=2 m=18 s=49
